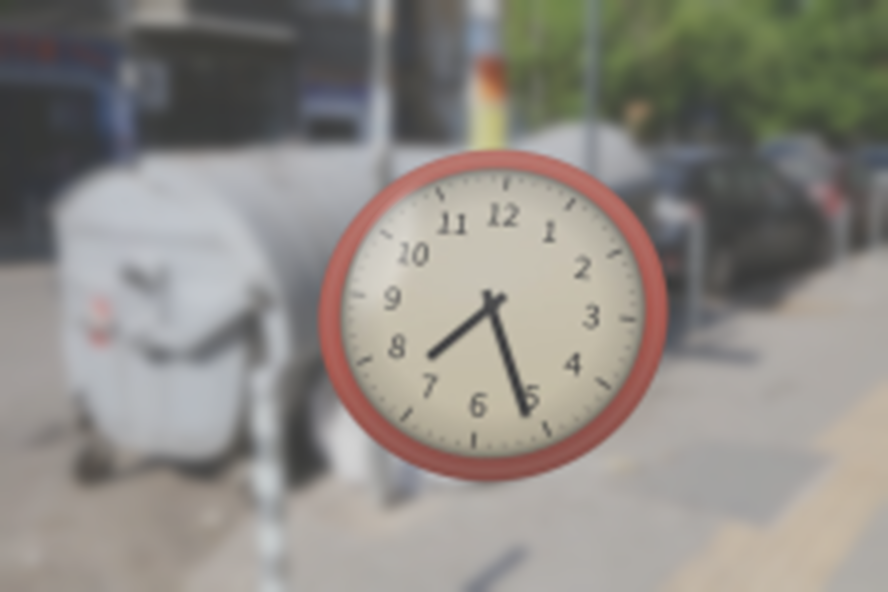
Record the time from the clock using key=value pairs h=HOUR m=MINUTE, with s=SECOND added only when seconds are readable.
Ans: h=7 m=26
